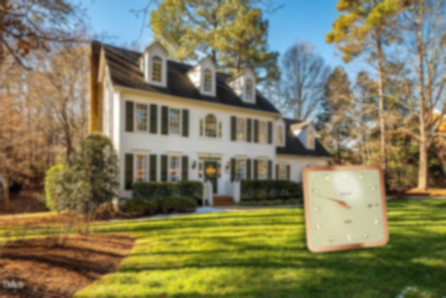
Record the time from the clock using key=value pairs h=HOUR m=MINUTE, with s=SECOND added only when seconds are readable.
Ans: h=9 m=49
